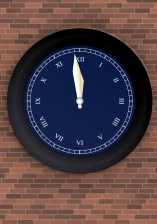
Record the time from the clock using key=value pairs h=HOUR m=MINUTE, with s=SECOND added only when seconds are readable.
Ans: h=11 m=59
